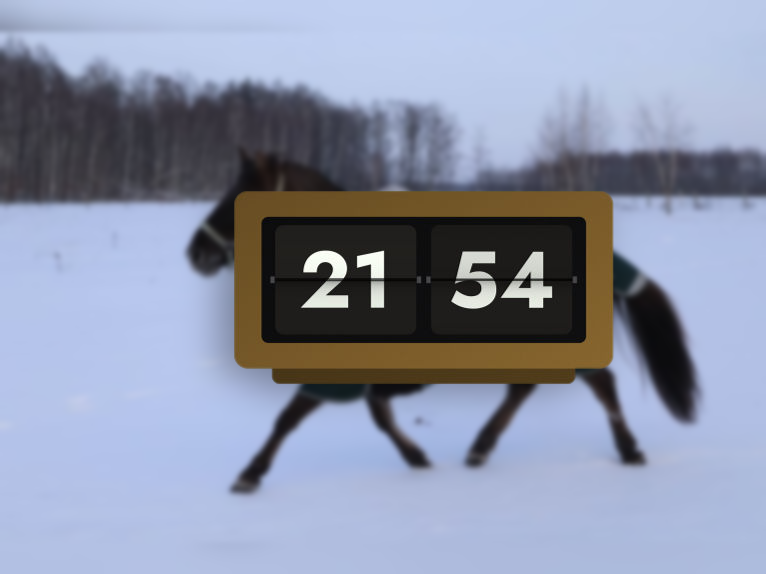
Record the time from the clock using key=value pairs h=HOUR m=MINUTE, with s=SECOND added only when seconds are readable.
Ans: h=21 m=54
